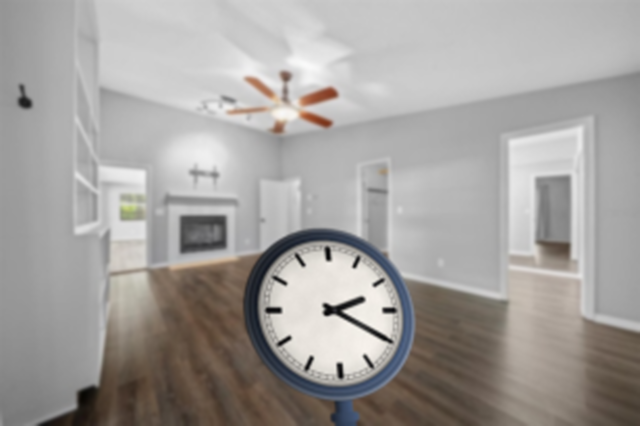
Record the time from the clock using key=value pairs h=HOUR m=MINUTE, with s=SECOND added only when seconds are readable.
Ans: h=2 m=20
